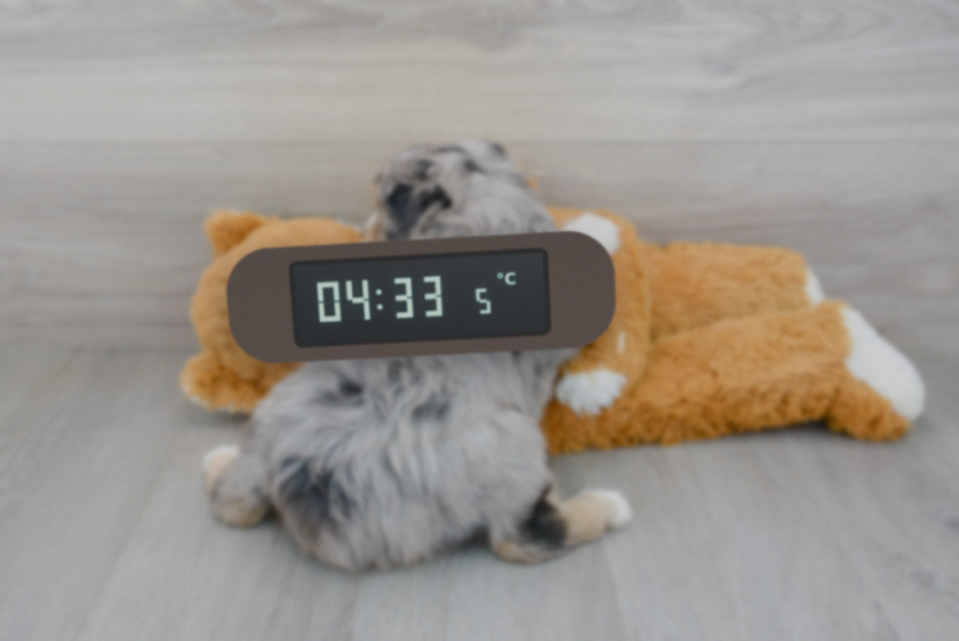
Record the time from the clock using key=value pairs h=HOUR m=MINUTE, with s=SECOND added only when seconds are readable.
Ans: h=4 m=33
